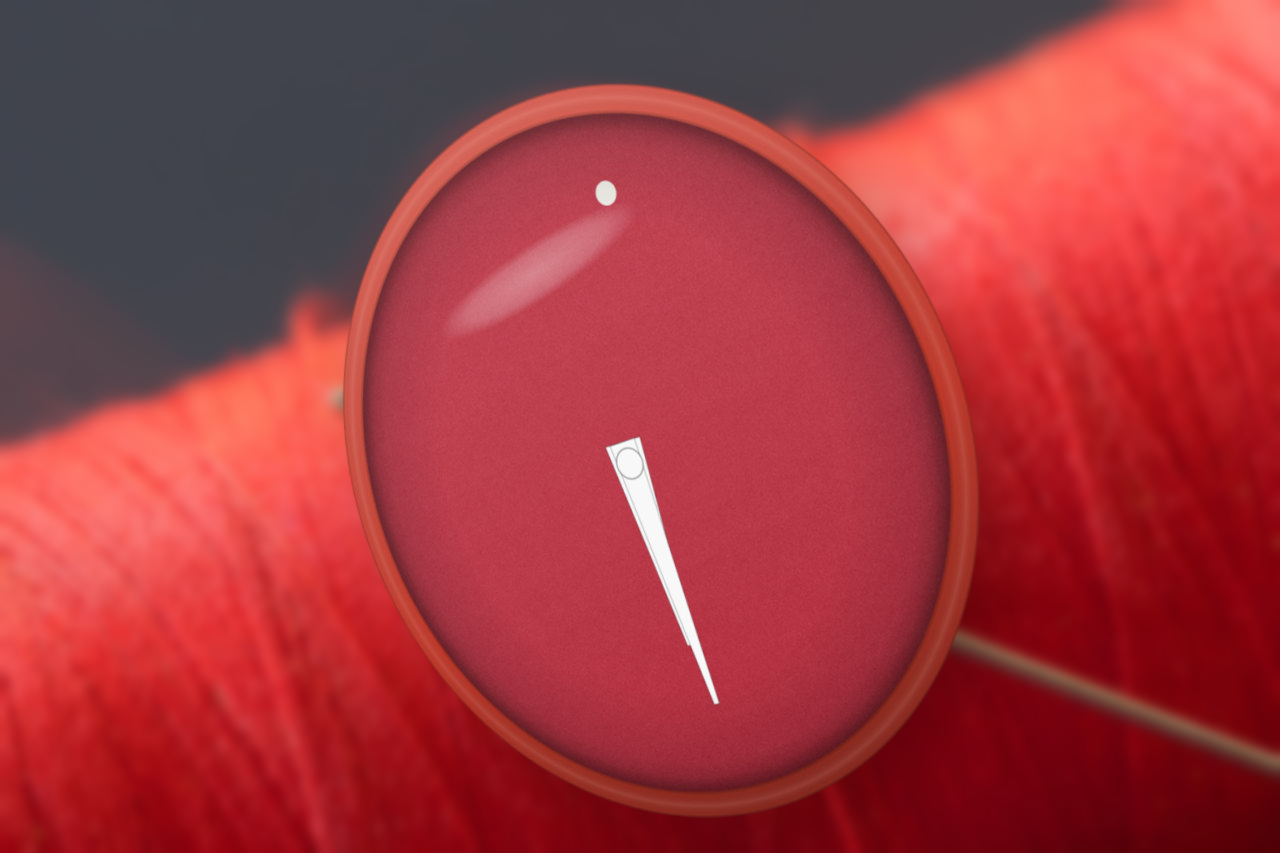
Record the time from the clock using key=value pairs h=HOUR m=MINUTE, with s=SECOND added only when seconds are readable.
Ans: h=5 m=27
